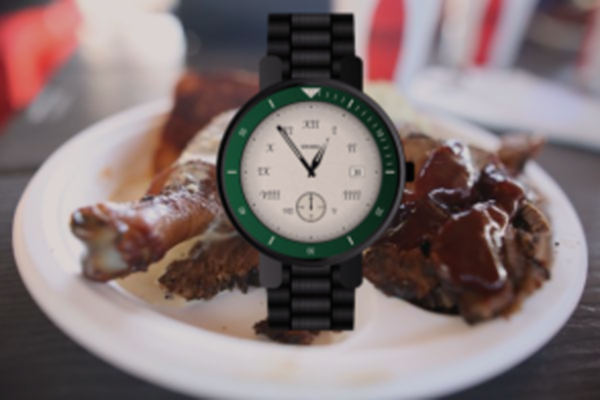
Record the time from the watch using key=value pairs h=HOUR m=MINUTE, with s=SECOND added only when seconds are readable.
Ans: h=12 m=54
